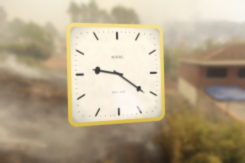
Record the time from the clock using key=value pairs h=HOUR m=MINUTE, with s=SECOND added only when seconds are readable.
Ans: h=9 m=21
